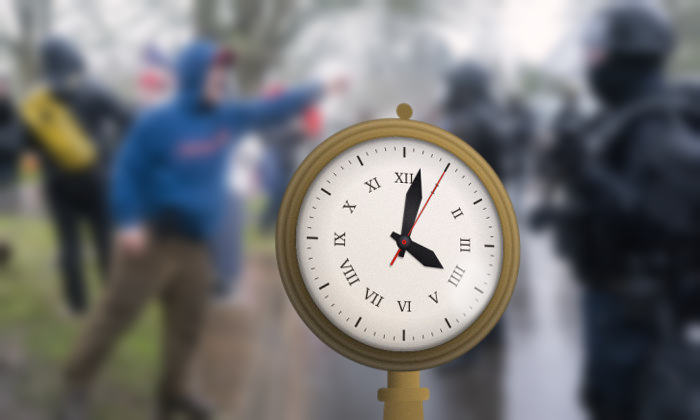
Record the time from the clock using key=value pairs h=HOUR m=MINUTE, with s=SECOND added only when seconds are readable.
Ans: h=4 m=2 s=5
